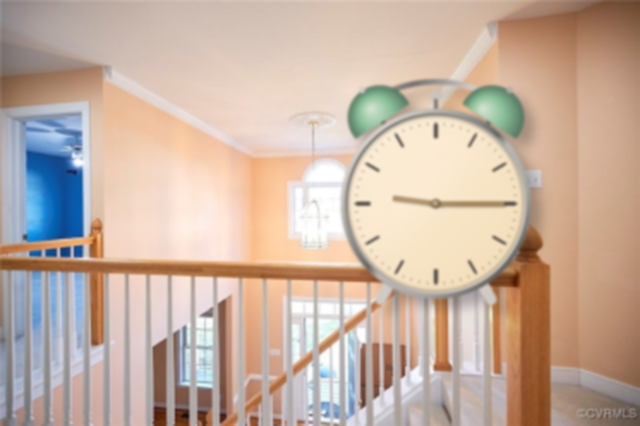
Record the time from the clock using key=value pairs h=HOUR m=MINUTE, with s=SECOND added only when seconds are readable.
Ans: h=9 m=15
